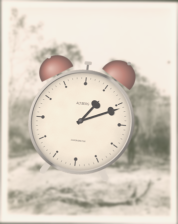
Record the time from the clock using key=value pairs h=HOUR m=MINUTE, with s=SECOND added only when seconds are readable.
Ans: h=1 m=11
